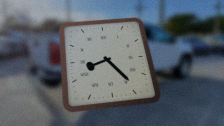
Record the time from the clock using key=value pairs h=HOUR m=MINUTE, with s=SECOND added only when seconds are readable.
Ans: h=8 m=24
